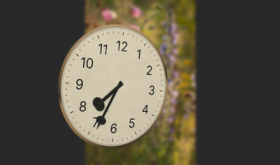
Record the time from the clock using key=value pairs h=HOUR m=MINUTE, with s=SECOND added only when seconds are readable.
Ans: h=7 m=34
